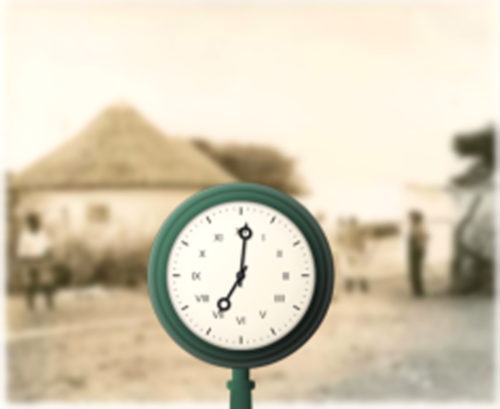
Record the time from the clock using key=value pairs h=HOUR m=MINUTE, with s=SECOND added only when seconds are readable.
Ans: h=7 m=1
